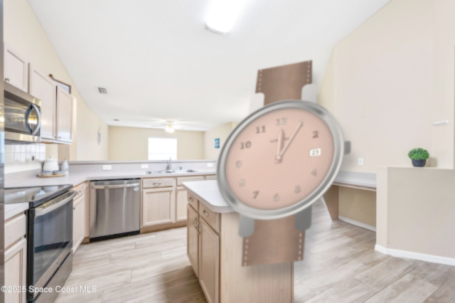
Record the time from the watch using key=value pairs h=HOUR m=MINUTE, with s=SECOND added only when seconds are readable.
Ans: h=12 m=5
